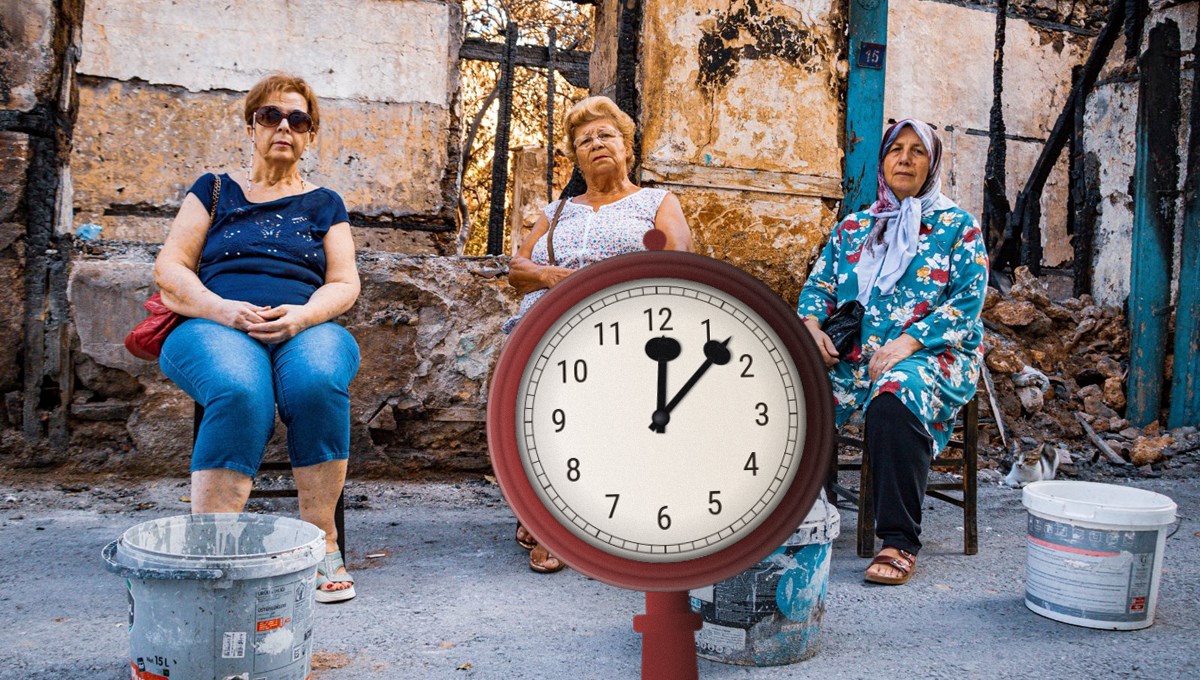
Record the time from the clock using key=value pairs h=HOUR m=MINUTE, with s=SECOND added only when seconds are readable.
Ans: h=12 m=7
